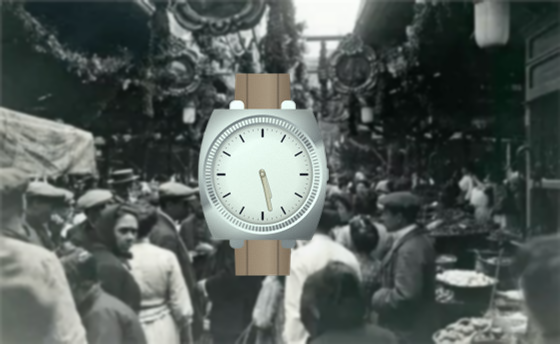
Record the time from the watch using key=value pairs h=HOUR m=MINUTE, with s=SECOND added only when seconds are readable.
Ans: h=5 m=28
